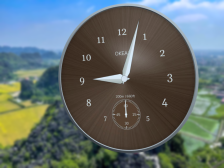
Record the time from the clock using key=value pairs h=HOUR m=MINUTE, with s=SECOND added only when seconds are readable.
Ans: h=9 m=3
